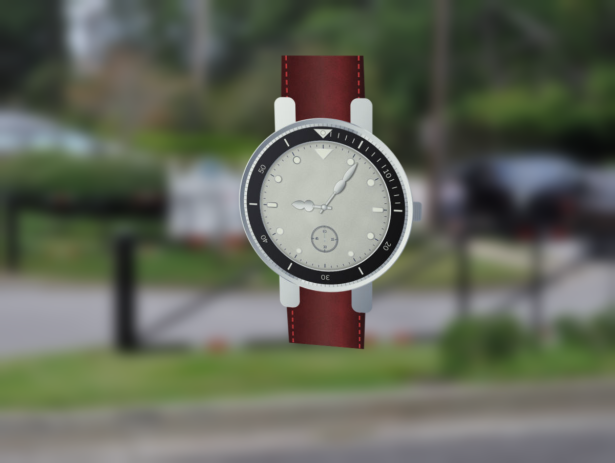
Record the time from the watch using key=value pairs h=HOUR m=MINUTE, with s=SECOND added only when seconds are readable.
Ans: h=9 m=6
